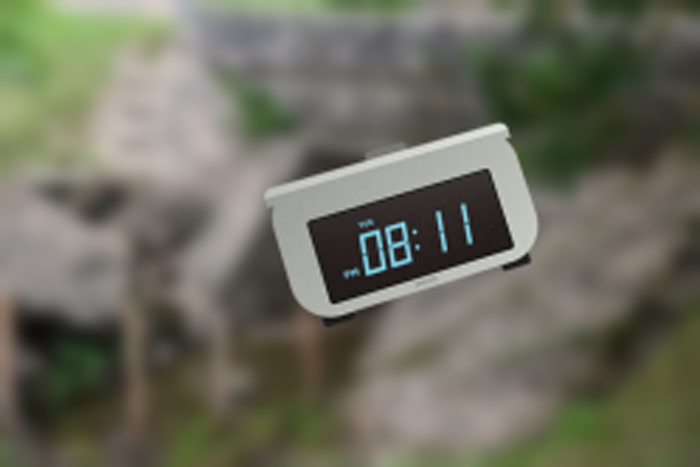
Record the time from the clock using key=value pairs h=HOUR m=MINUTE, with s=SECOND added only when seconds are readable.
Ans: h=8 m=11
